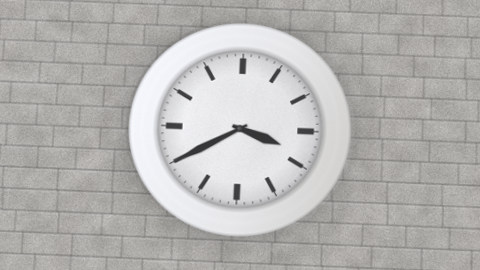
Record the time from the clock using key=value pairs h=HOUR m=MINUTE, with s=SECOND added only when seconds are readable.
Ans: h=3 m=40
